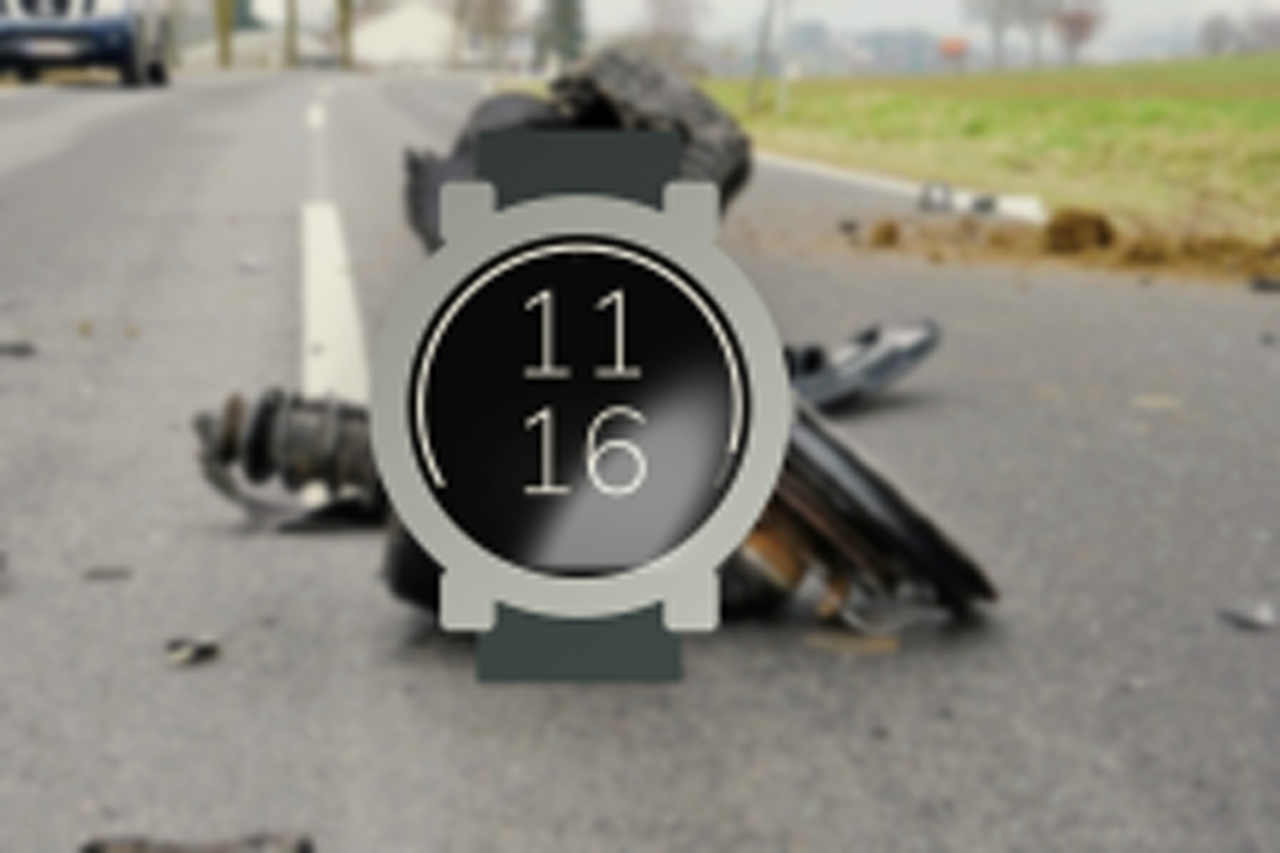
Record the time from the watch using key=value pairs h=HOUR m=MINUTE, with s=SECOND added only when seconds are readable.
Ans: h=11 m=16
